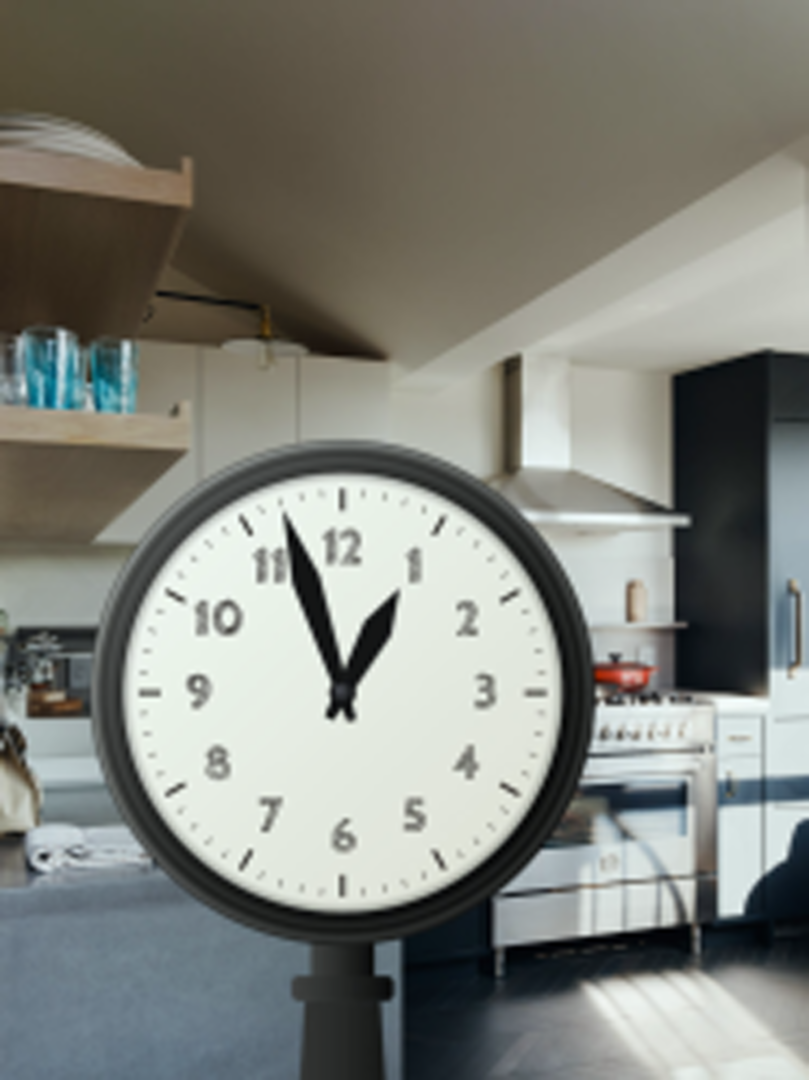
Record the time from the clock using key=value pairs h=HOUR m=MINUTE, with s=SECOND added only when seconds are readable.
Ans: h=12 m=57
